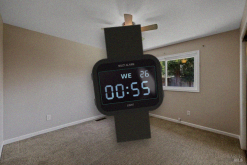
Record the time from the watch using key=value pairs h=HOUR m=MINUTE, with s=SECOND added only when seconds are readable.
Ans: h=0 m=55
